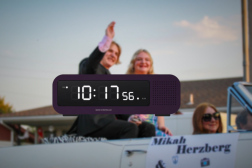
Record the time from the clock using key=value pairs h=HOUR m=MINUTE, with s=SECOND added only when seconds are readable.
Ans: h=10 m=17 s=56
